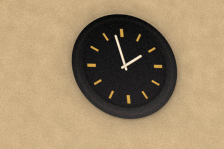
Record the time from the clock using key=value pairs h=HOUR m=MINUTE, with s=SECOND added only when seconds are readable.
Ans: h=1 m=58
